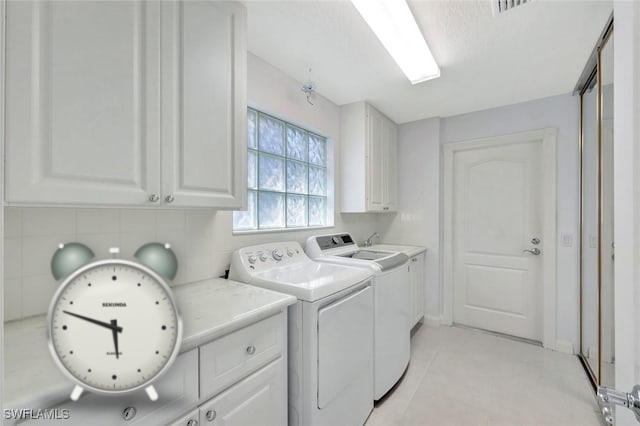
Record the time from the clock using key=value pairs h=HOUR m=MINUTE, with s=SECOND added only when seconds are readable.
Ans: h=5 m=48
